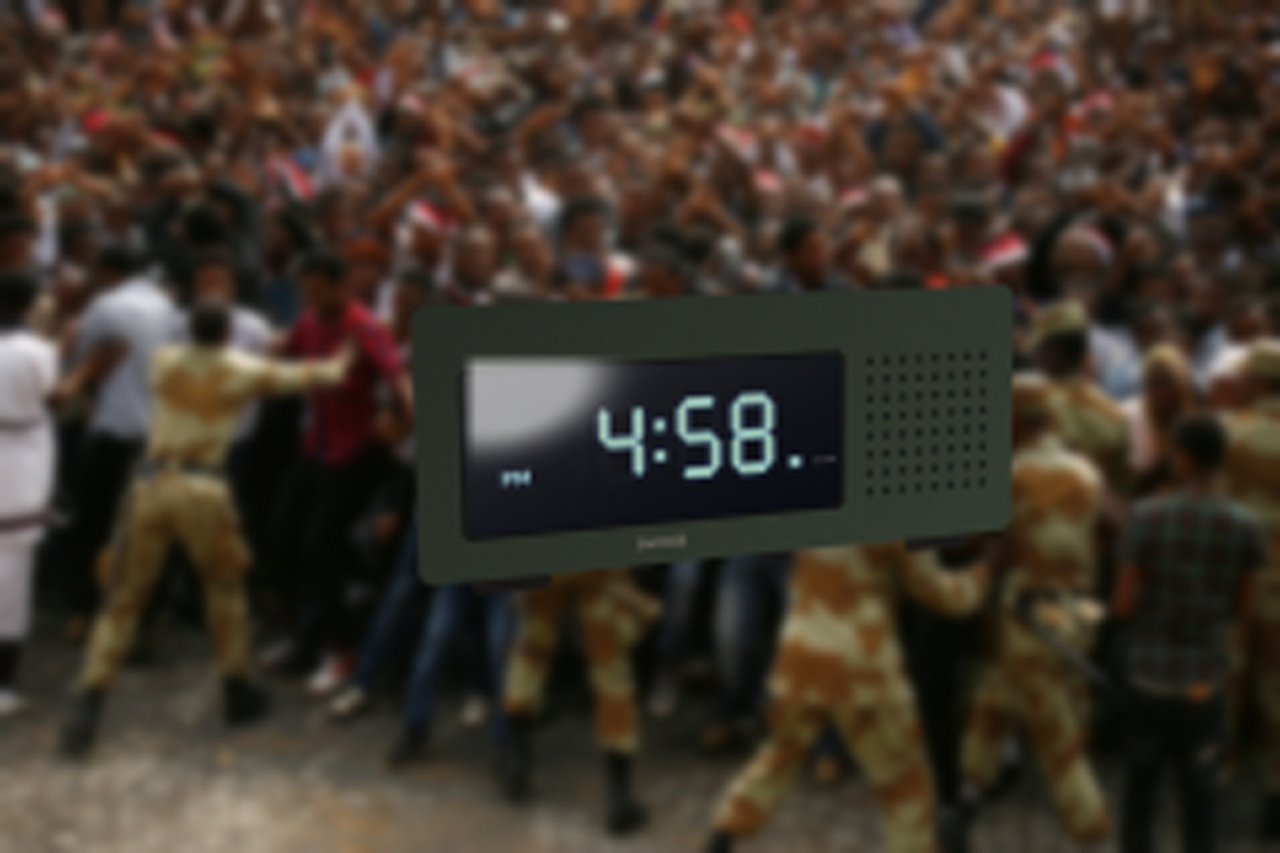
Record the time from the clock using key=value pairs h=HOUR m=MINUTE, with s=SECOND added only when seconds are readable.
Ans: h=4 m=58
